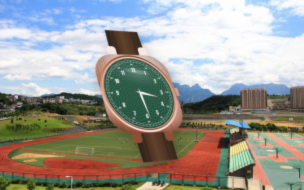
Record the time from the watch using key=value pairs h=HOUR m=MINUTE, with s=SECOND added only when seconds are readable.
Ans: h=3 m=29
